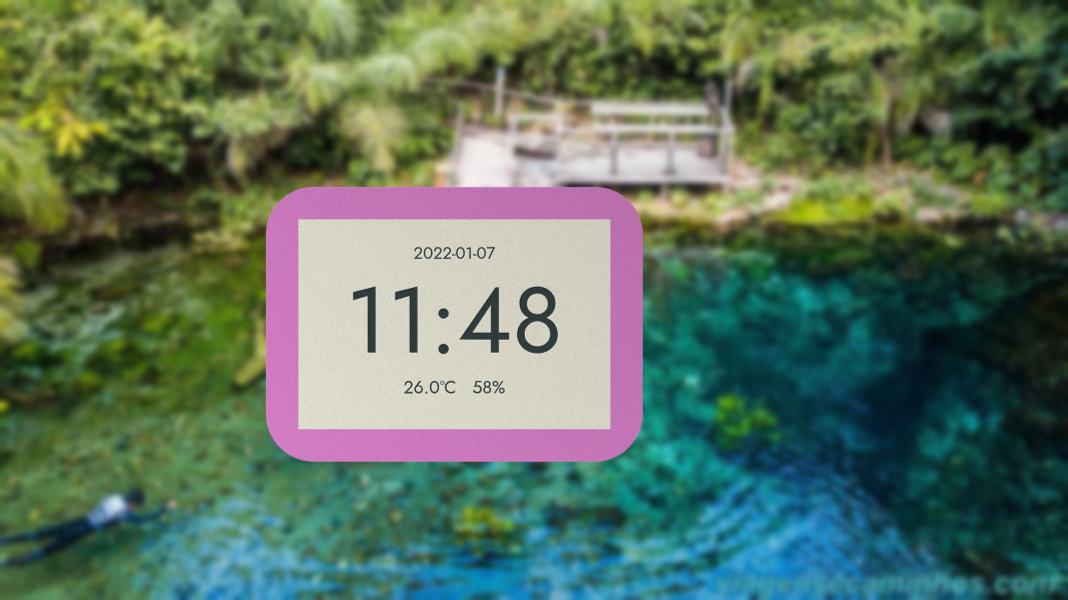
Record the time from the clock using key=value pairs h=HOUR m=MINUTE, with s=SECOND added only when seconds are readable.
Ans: h=11 m=48
